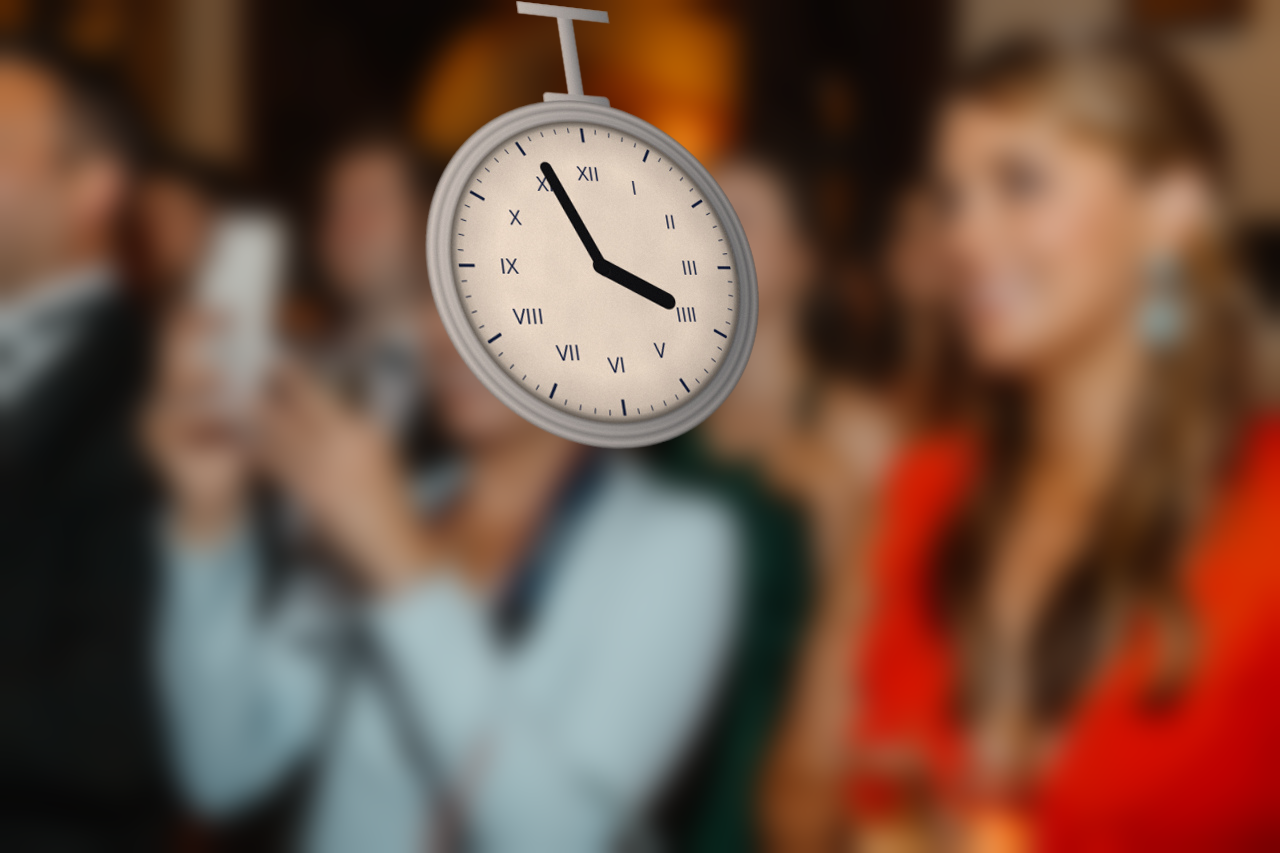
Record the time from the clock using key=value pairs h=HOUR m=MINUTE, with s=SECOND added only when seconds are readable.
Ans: h=3 m=56
